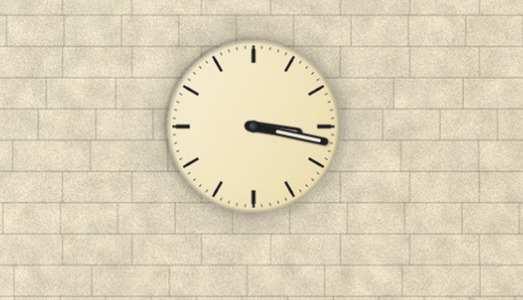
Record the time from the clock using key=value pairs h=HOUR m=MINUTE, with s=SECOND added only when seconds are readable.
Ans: h=3 m=17
